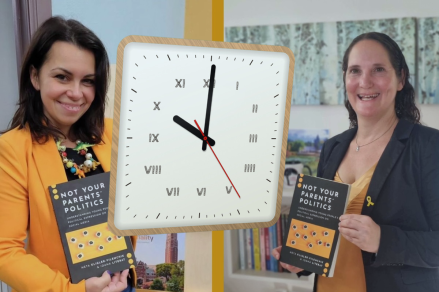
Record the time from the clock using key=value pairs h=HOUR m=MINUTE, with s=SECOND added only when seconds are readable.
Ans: h=10 m=0 s=24
